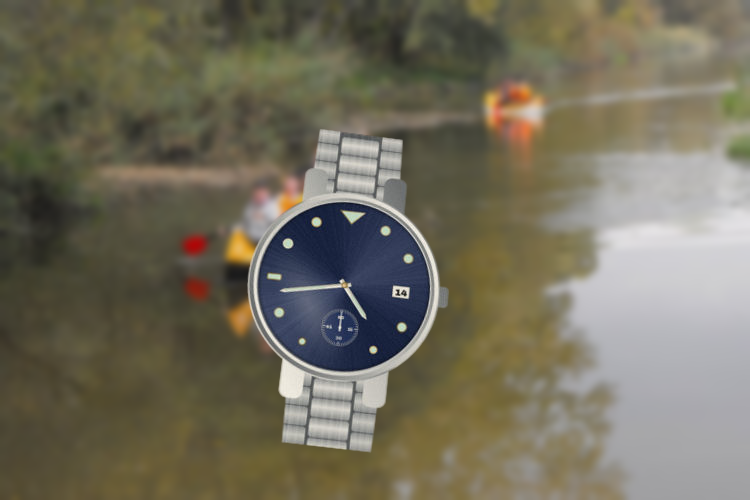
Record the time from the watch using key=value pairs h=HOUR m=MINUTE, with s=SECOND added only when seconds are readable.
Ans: h=4 m=43
